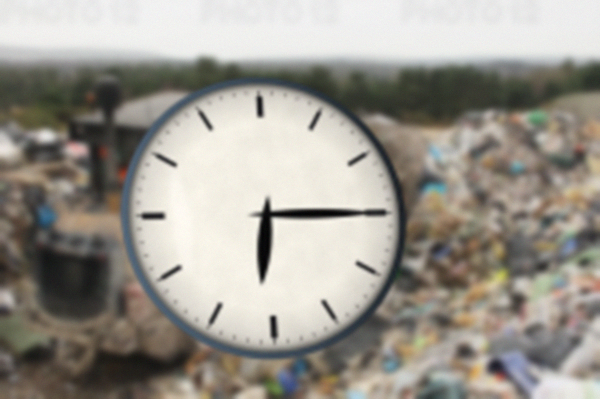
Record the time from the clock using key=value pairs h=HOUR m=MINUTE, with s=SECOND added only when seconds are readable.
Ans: h=6 m=15
